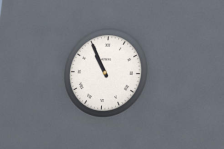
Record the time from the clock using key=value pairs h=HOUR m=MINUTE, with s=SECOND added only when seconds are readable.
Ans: h=10 m=55
